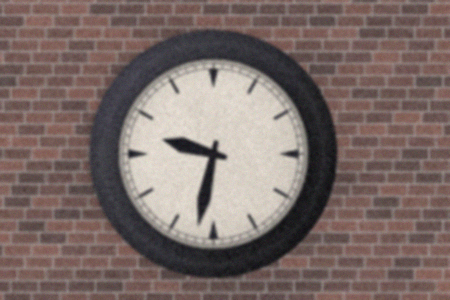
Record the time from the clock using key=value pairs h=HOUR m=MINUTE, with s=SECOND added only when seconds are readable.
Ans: h=9 m=32
